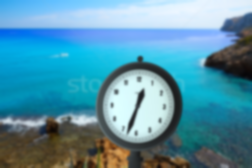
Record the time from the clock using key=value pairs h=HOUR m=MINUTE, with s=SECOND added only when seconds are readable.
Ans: h=12 m=33
